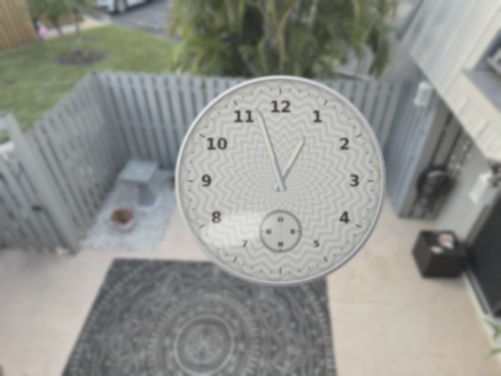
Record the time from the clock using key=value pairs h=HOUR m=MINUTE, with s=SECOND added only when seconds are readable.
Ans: h=12 m=57
